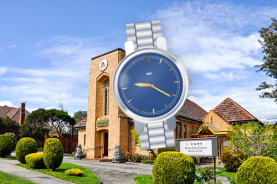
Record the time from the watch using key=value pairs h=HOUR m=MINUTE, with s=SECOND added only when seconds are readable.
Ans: h=9 m=21
